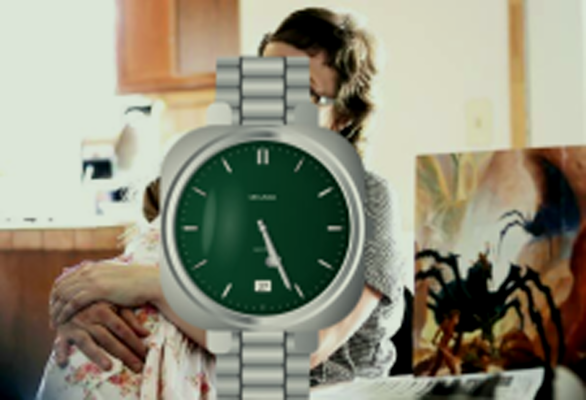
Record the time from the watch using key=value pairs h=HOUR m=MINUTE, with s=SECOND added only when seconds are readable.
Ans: h=5 m=26
